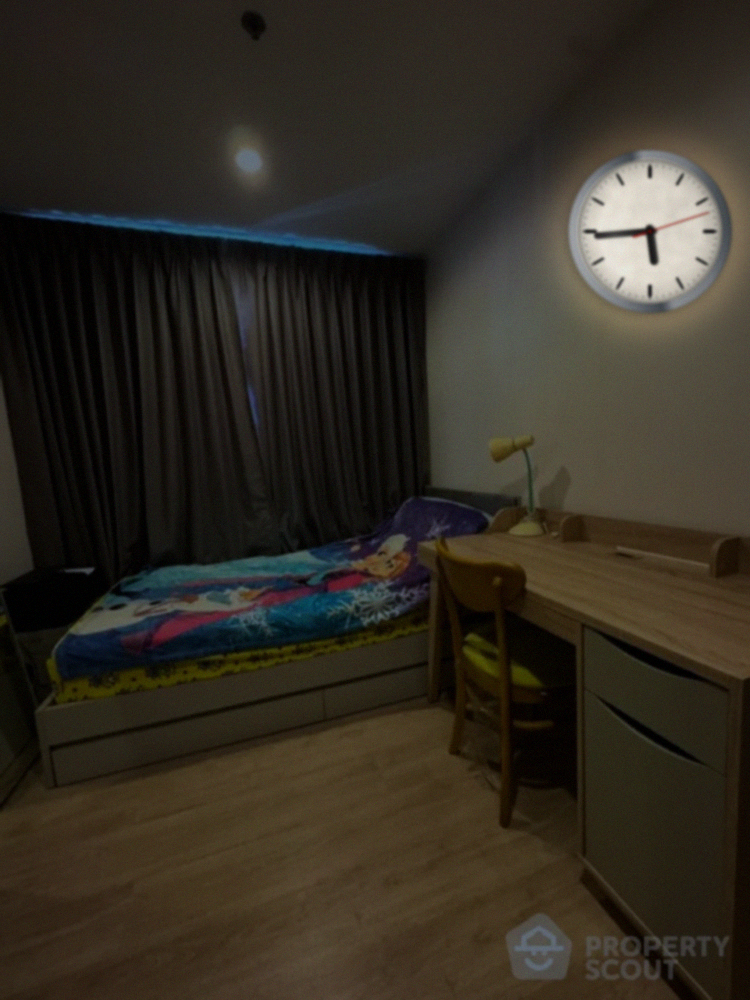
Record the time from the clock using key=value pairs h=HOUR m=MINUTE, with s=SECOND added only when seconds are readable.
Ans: h=5 m=44 s=12
